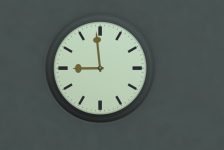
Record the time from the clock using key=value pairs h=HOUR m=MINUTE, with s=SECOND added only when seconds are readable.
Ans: h=8 m=59
